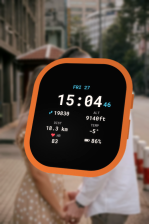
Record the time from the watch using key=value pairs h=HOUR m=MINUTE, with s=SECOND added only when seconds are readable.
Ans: h=15 m=4
